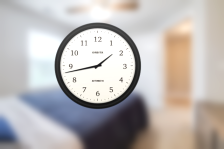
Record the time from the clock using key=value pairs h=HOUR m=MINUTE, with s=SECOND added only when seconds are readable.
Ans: h=1 m=43
